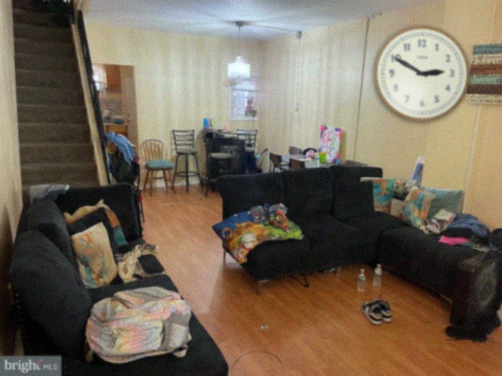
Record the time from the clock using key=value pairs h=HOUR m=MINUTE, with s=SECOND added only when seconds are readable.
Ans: h=2 m=50
